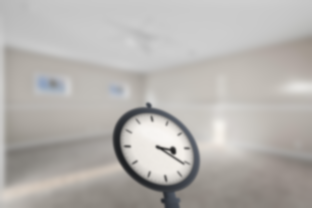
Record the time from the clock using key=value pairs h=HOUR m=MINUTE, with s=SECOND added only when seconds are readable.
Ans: h=3 m=21
